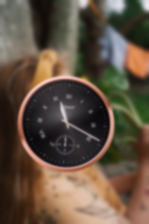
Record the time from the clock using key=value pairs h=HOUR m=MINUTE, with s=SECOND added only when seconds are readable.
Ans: h=11 m=19
